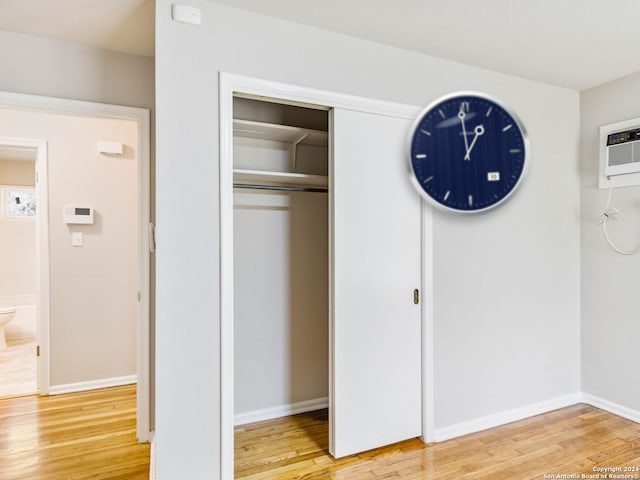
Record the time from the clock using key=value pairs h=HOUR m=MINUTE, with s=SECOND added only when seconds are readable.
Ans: h=12 m=59
